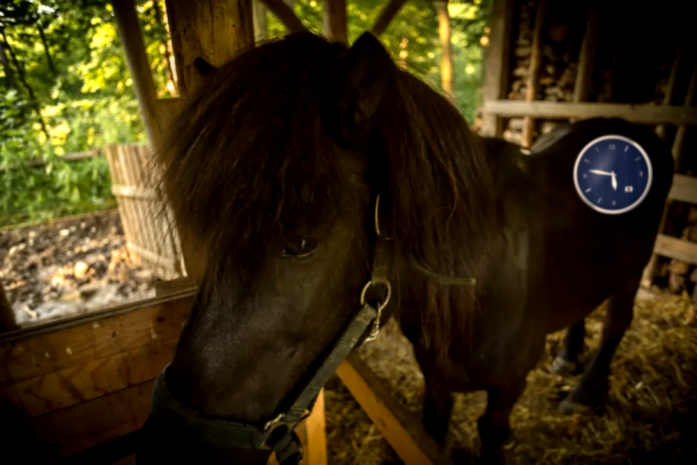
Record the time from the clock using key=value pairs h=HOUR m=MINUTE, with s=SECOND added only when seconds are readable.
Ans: h=5 m=47
